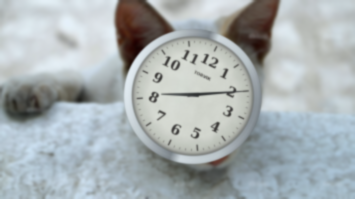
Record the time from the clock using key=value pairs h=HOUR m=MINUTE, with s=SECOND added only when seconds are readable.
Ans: h=8 m=10
